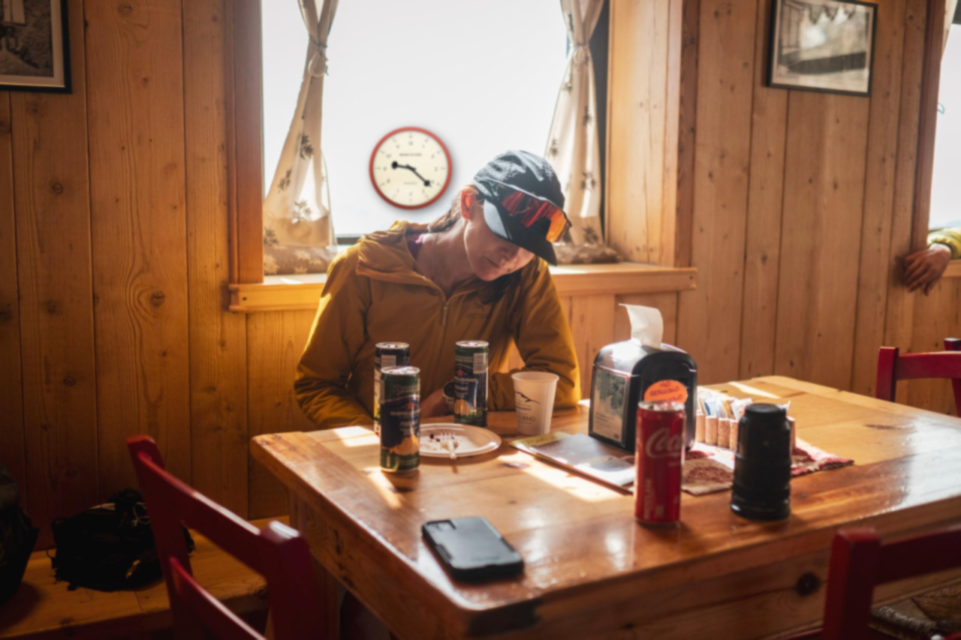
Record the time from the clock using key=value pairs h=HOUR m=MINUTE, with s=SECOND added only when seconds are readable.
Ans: h=9 m=22
